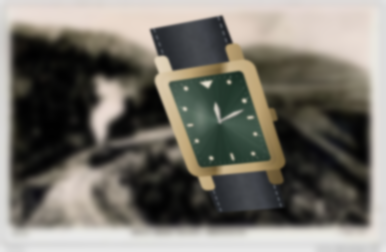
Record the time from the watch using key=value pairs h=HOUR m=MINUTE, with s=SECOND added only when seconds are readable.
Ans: h=12 m=12
